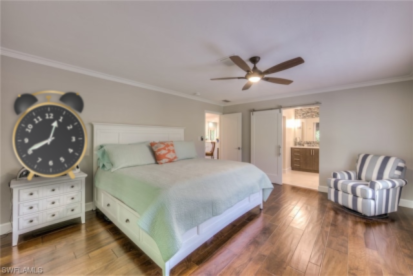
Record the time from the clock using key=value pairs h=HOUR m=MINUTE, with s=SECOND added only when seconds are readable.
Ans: h=12 m=41
